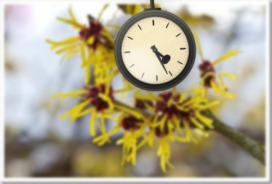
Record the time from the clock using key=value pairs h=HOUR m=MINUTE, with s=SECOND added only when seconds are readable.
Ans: h=4 m=26
